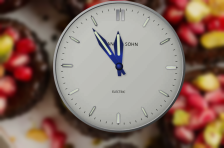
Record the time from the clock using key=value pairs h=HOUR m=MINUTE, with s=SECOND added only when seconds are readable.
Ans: h=11 m=54
